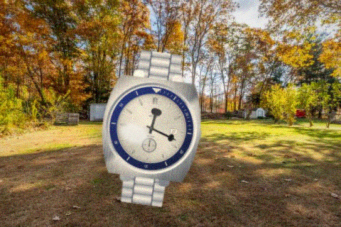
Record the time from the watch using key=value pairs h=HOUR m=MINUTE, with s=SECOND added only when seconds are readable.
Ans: h=12 m=18
